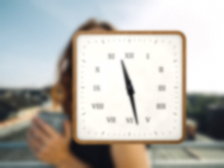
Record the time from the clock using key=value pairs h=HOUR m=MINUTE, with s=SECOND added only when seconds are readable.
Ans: h=11 m=28
